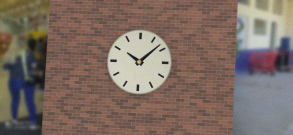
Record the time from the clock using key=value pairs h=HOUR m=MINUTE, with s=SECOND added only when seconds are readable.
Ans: h=10 m=8
